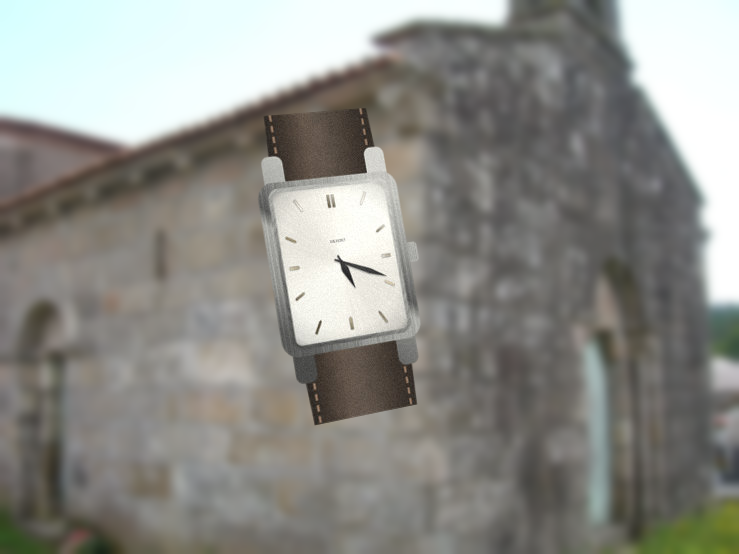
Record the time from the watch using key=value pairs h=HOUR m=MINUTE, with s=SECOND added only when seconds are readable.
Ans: h=5 m=19
